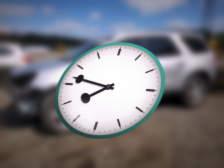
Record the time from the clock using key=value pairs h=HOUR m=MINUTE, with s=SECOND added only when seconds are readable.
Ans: h=7 m=47
